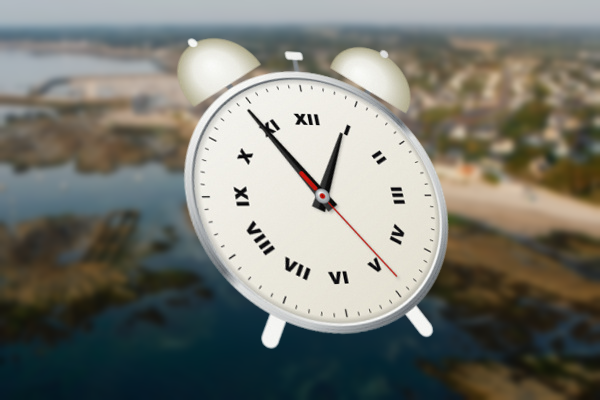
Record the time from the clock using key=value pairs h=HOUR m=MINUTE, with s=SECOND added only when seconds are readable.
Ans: h=12 m=54 s=24
